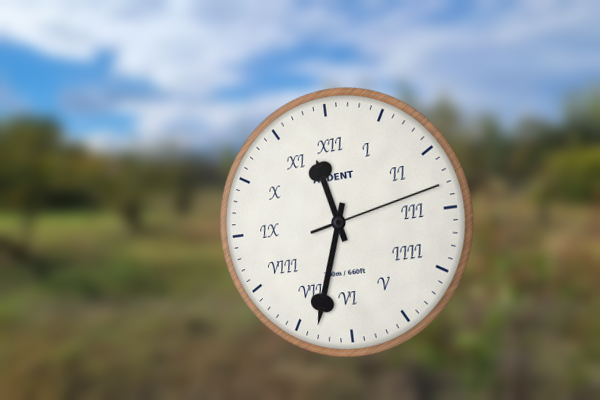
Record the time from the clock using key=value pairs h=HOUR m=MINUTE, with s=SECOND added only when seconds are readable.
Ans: h=11 m=33 s=13
